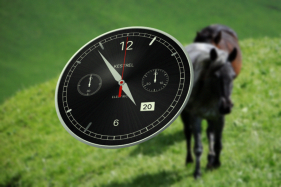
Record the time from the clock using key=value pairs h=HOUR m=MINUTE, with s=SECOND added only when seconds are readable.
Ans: h=4 m=54
